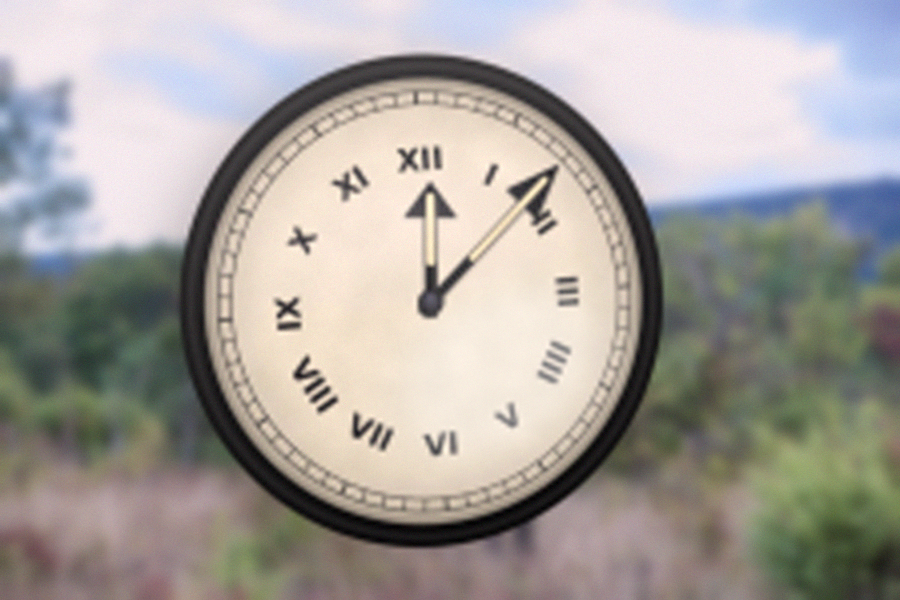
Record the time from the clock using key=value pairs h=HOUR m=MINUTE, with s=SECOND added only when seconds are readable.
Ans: h=12 m=8
